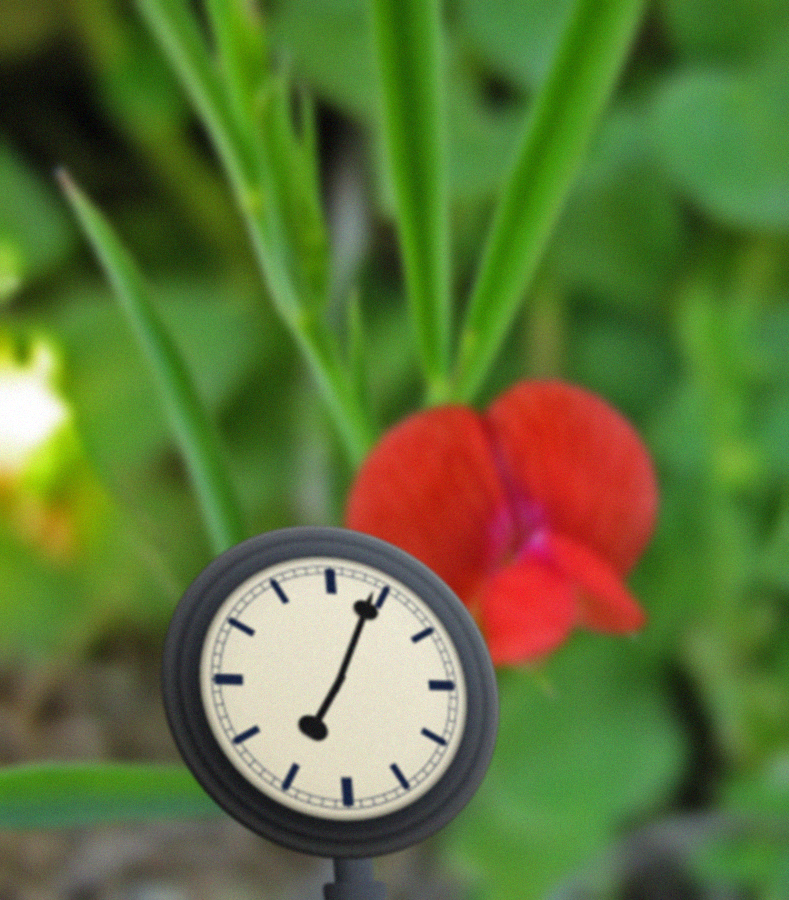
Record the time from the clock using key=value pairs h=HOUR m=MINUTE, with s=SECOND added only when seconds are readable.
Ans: h=7 m=4
